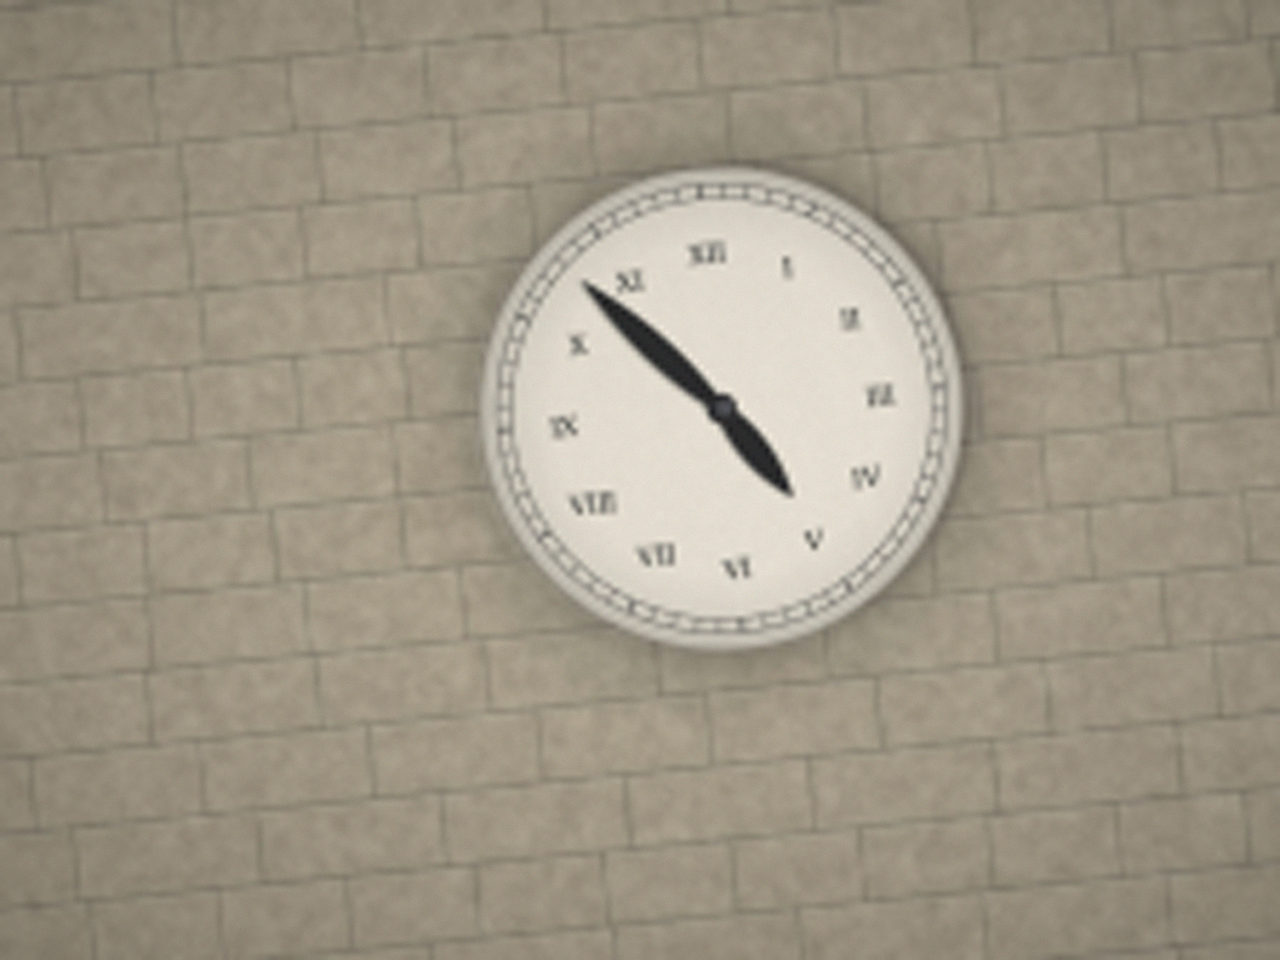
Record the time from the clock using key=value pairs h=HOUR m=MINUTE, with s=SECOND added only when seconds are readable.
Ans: h=4 m=53
